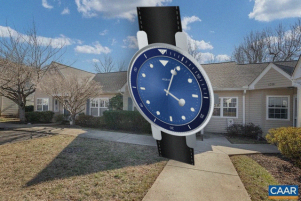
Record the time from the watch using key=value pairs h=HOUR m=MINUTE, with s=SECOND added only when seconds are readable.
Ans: h=4 m=4
